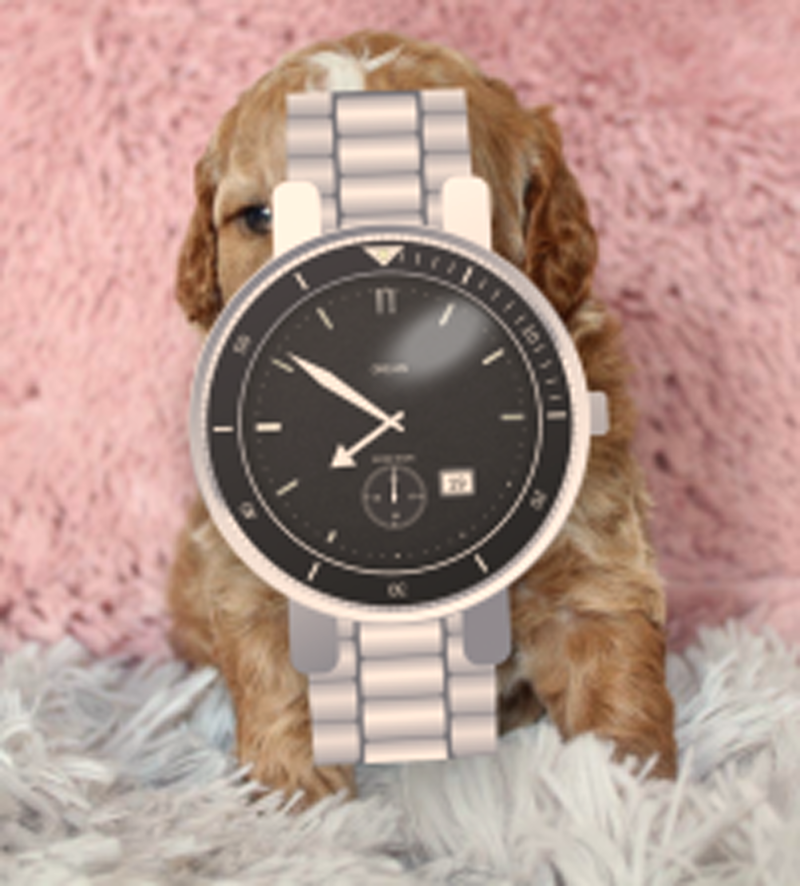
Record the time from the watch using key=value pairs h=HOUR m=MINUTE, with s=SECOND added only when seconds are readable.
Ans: h=7 m=51
